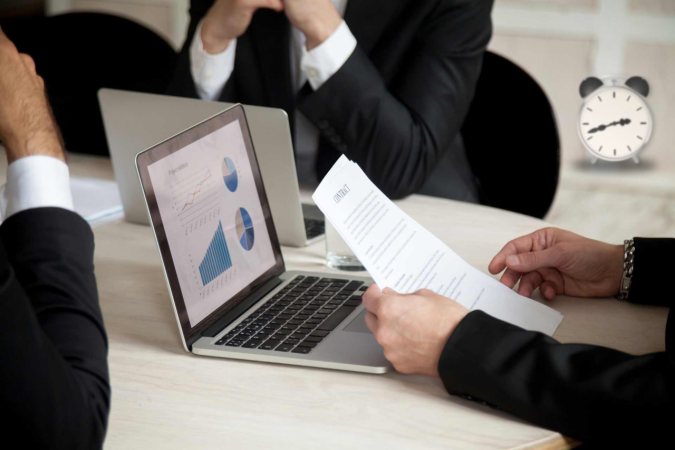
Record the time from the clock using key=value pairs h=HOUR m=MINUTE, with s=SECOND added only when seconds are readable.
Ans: h=2 m=42
